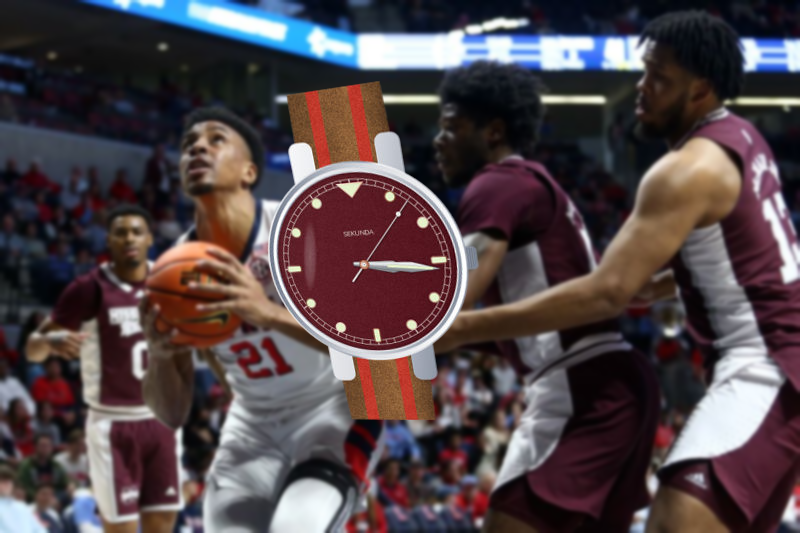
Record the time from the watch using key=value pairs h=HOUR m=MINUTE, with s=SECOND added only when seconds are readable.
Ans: h=3 m=16 s=7
